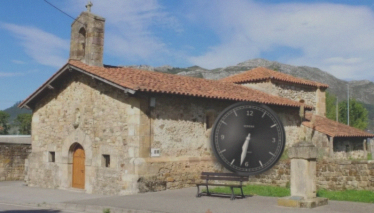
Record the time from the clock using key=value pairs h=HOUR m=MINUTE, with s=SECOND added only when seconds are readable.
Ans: h=6 m=32
